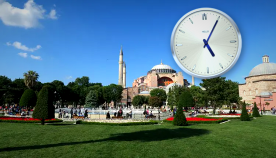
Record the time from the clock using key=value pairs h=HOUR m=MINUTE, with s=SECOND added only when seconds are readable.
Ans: h=5 m=5
